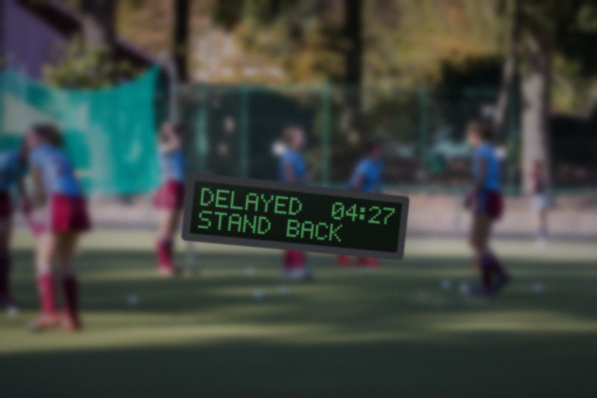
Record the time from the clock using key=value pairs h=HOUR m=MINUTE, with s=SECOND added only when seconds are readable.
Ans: h=4 m=27
